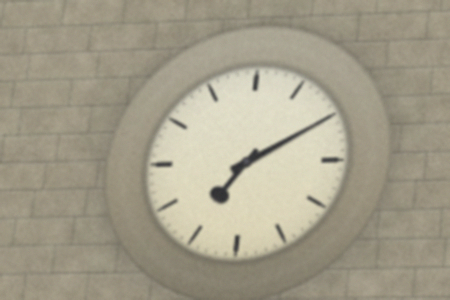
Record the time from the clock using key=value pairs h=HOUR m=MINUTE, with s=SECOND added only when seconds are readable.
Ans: h=7 m=10
